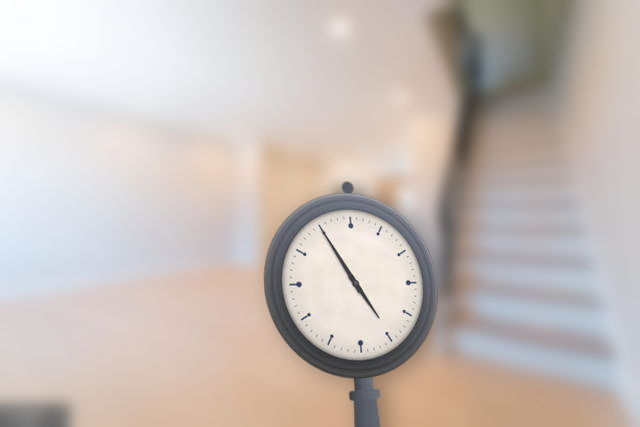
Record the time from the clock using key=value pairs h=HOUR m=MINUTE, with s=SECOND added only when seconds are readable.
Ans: h=4 m=55
